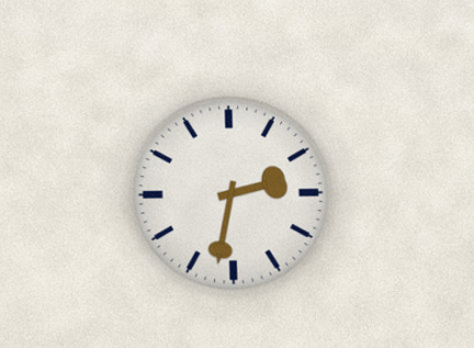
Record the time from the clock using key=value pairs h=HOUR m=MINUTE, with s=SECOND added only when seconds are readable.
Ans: h=2 m=32
